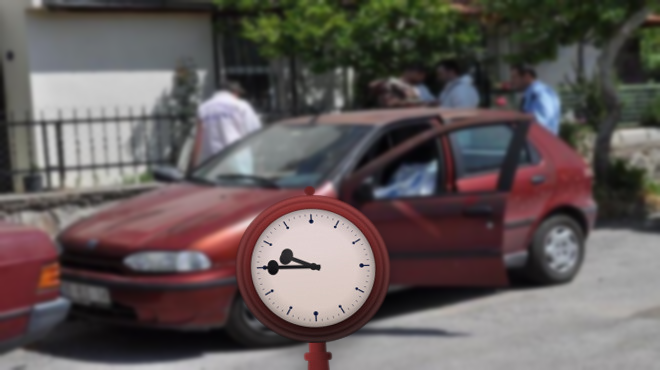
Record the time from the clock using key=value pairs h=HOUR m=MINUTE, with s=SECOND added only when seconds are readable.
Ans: h=9 m=45
